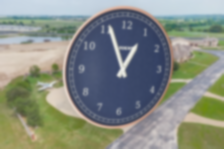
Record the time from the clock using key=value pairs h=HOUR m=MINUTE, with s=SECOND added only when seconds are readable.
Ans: h=12 m=56
